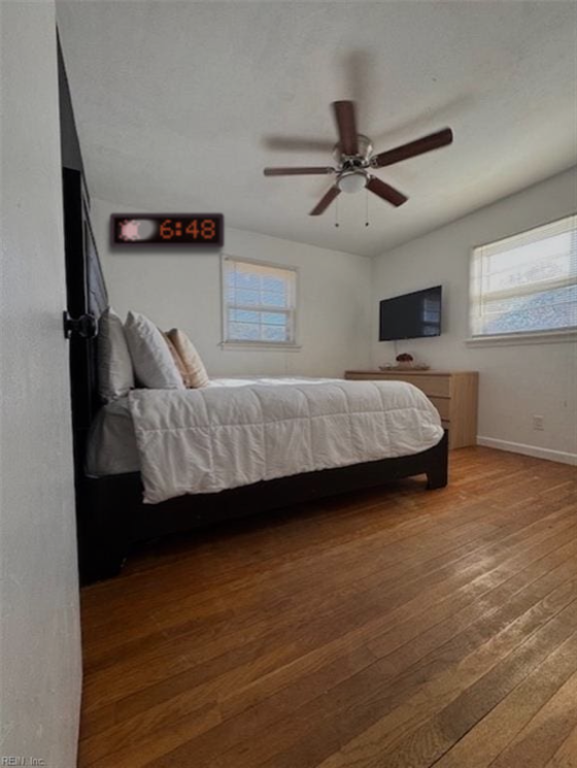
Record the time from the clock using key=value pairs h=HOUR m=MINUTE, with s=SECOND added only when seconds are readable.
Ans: h=6 m=48
